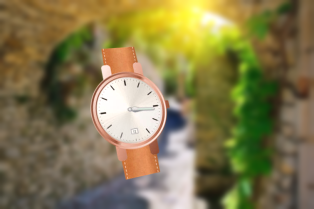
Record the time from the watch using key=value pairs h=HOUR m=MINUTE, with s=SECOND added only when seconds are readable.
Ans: h=3 m=16
